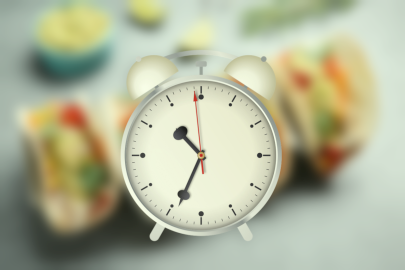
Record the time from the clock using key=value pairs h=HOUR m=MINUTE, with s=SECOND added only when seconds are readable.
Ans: h=10 m=33 s=59
